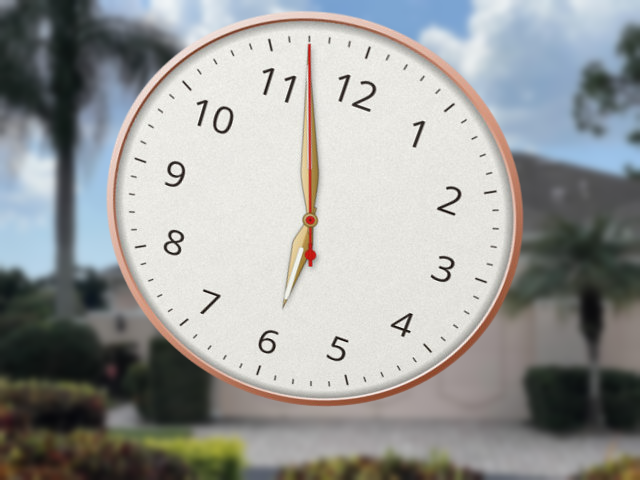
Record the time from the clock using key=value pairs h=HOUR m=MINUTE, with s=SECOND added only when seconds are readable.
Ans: h=5 m=56 s=57
